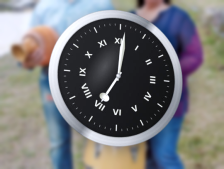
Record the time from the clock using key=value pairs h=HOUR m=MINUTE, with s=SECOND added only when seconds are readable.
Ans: h=7 m=1
